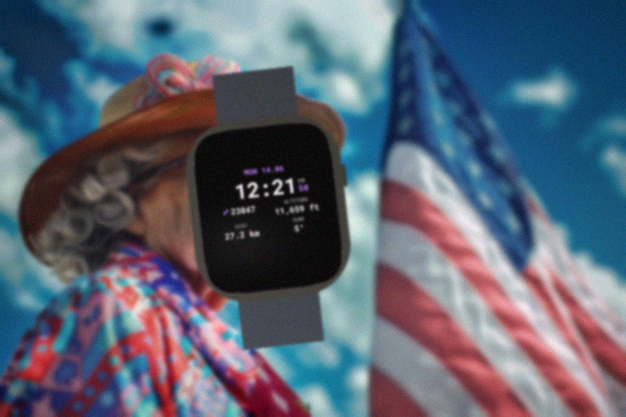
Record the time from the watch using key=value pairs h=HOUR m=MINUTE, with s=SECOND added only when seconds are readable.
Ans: h=12 m=21
